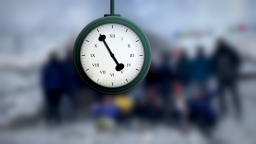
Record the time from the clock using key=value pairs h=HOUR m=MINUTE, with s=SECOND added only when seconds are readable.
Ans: h=4 m=55
